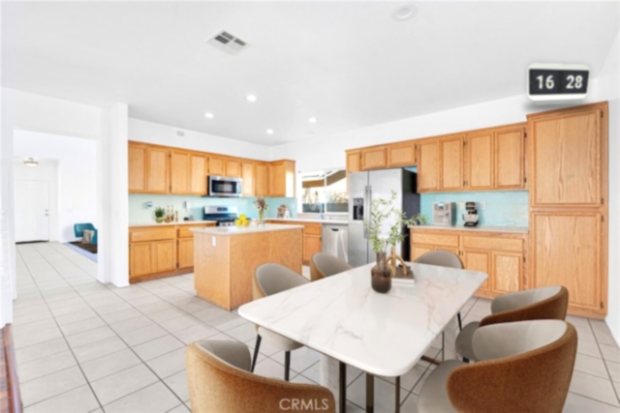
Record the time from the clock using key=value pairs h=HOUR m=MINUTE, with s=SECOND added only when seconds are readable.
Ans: h=16 m=28
